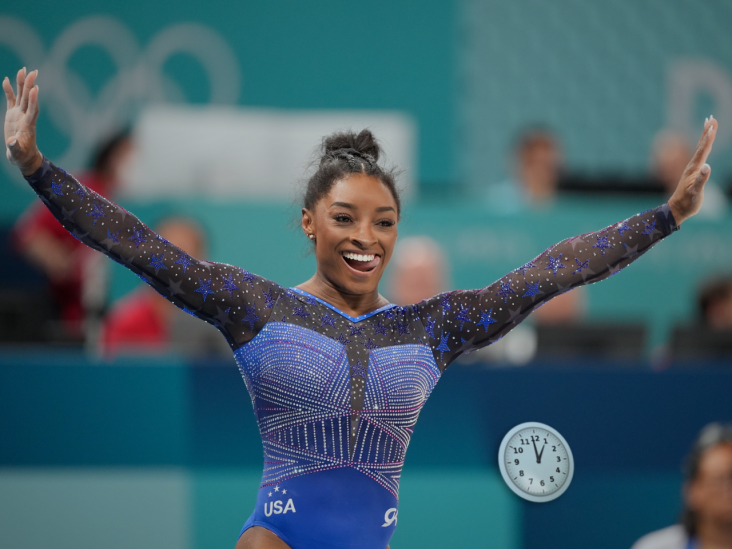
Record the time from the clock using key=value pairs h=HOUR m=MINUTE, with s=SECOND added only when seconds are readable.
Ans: h=12 m=59
